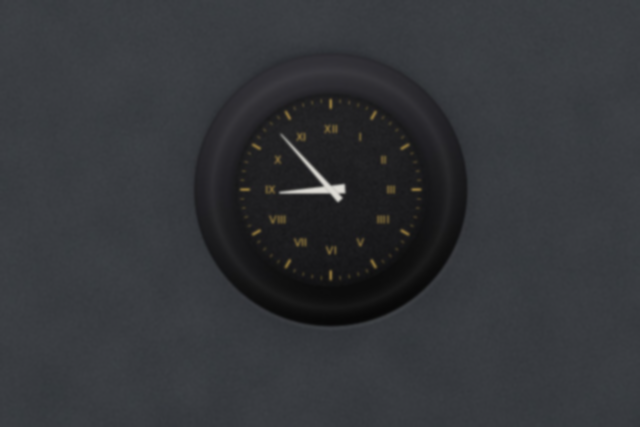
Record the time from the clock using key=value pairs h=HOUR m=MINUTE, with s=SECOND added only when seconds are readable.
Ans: h=8 m=53
